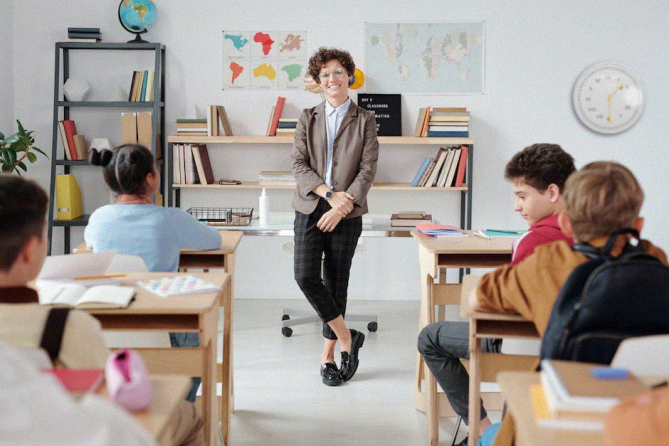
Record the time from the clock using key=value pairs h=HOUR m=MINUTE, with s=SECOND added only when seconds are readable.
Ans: h=1 m=30
